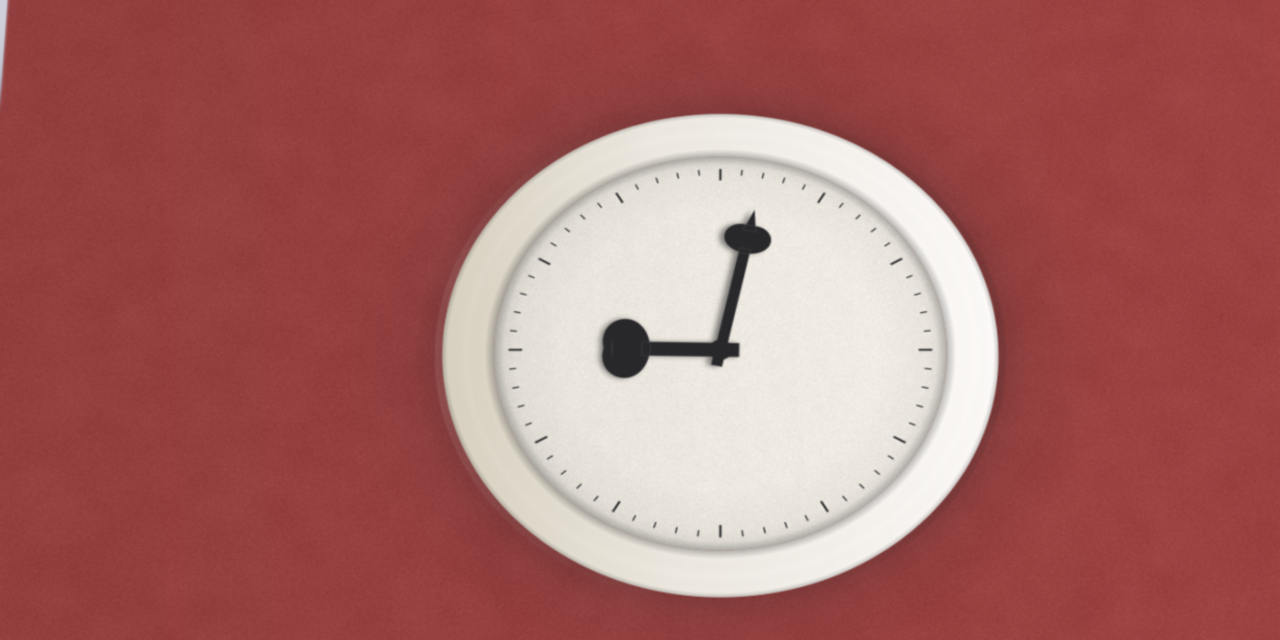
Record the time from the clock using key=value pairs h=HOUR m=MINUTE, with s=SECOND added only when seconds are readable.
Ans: h=9 m=2
